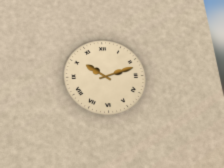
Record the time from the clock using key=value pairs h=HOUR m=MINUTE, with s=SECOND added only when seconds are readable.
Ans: h=10 m=12
